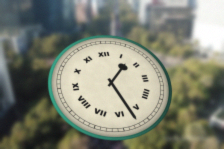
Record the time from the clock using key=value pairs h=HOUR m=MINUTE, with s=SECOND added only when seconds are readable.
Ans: h=1 m=27
